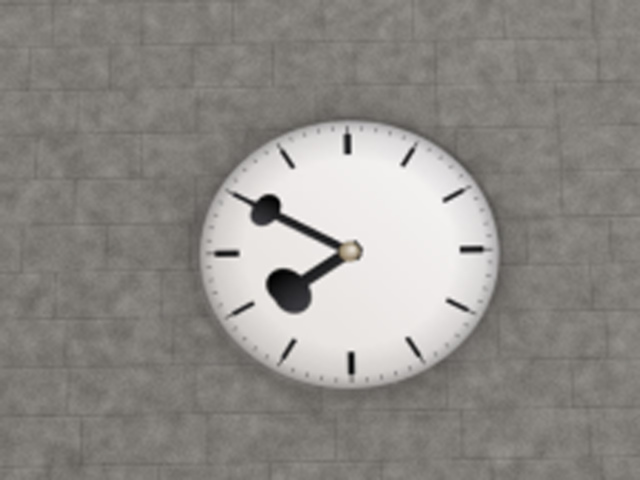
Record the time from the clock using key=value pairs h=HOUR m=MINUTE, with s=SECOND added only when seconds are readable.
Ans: h=7 m=50
